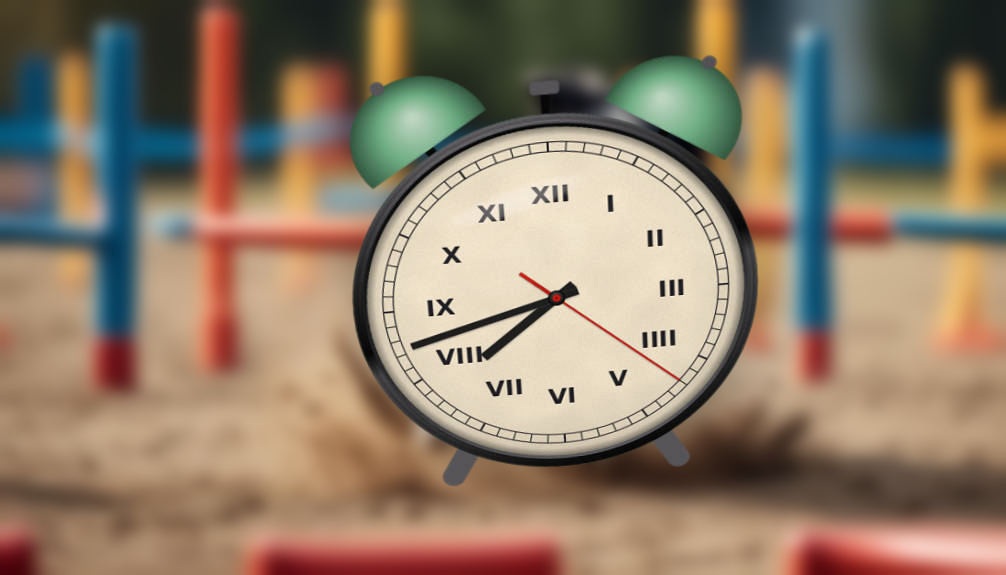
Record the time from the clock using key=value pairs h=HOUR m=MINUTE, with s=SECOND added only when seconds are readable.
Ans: h=7 m=42 s=22
